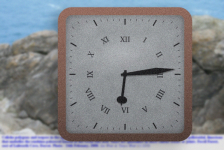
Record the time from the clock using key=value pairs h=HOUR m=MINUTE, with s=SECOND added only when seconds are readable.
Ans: h=6 m=14
